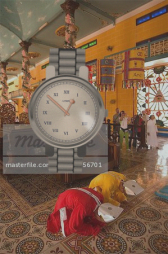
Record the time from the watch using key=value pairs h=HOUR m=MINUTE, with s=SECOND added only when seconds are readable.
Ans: h=12 m=52
